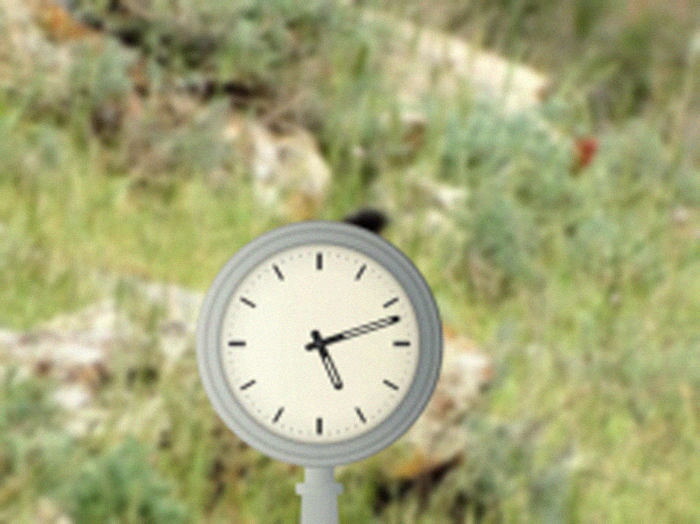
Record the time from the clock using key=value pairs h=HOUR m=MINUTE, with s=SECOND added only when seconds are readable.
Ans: h=5 m=12
